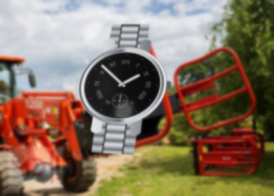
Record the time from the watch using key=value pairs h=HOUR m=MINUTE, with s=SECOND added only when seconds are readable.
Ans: h=1 m=52
